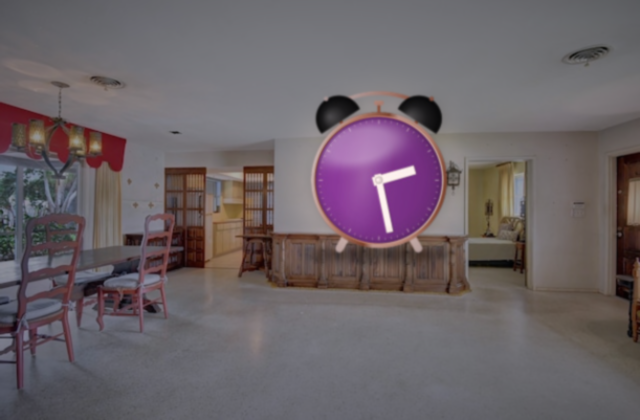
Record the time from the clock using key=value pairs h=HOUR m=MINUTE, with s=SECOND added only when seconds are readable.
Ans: h=2 m=28
